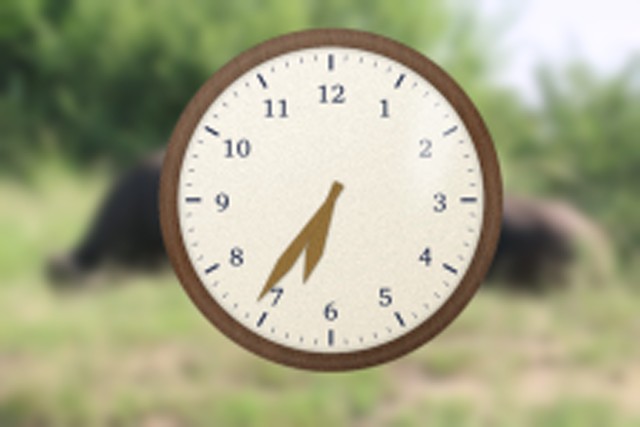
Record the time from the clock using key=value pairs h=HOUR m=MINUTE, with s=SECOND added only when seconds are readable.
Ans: h=6 m=36
